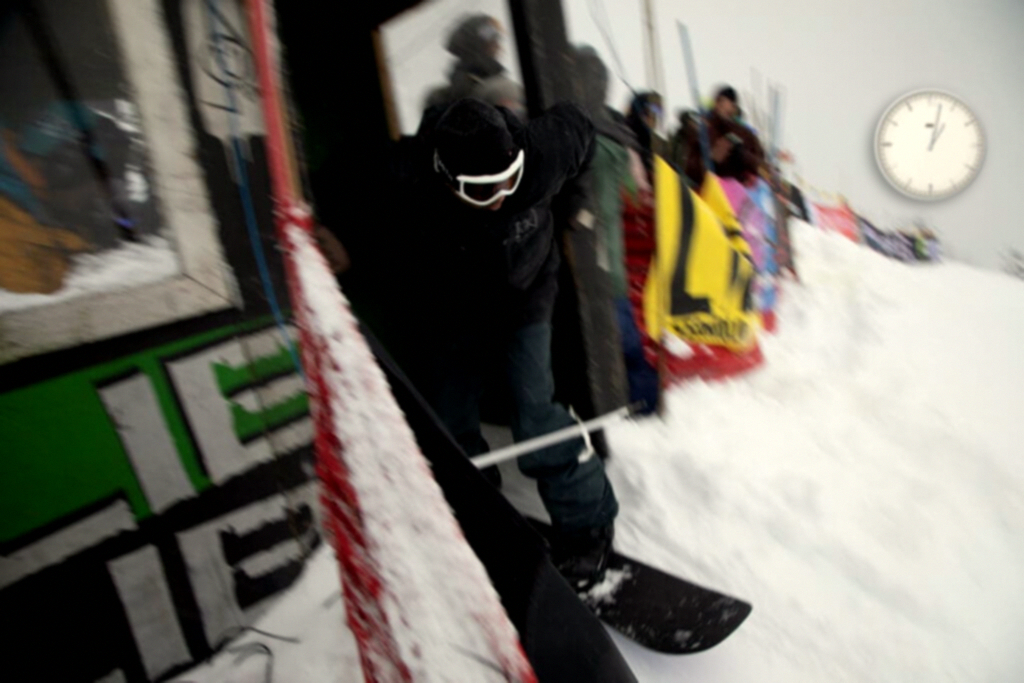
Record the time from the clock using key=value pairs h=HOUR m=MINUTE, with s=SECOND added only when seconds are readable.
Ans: h=1 m=2
